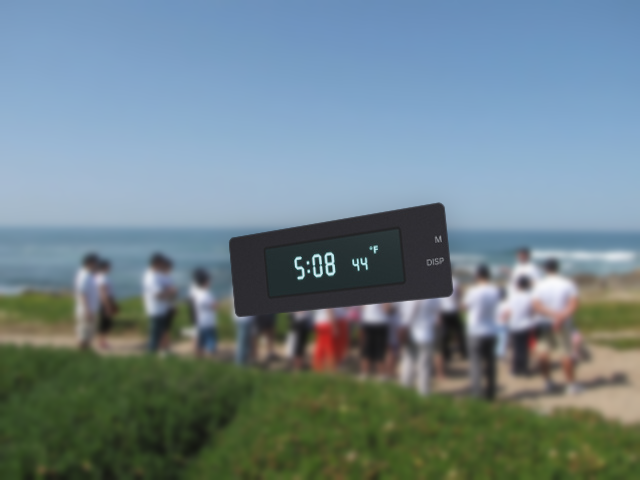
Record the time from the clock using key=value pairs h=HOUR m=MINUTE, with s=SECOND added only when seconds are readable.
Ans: h=5 m=8
